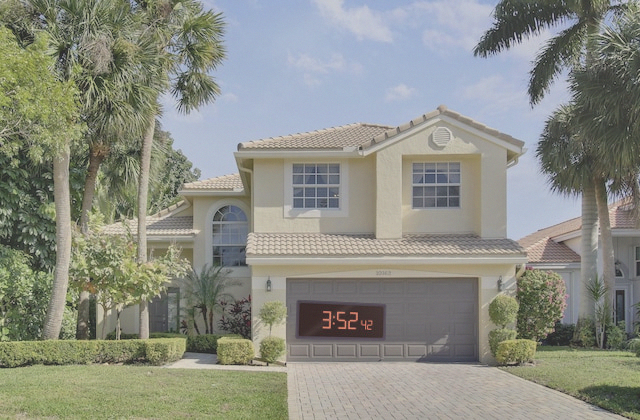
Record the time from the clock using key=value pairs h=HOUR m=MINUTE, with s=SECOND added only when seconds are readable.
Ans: h=3 m=52 s=42
